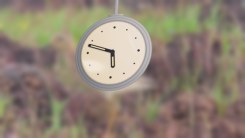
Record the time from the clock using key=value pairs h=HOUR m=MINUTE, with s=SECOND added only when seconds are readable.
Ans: h=5 m=48
